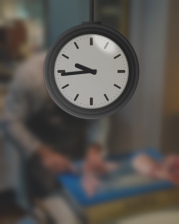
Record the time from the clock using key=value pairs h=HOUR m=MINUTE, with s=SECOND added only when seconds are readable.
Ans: h=9 m=44
